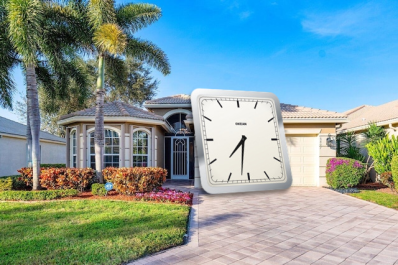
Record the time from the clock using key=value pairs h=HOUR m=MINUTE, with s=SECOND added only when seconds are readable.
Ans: h=7 m=32
